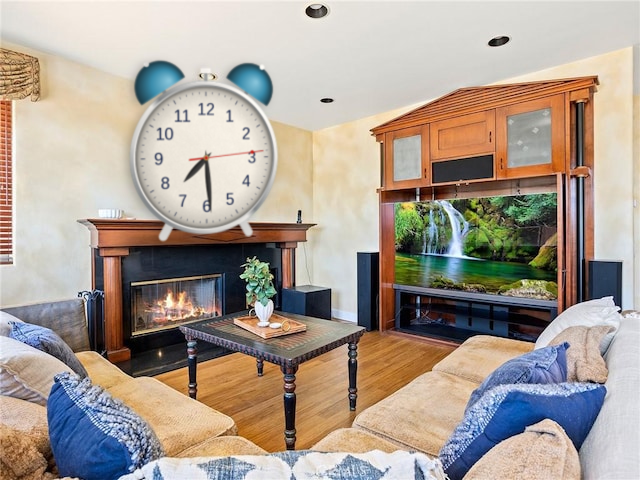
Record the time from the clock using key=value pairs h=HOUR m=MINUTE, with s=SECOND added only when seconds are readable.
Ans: h=7 m=29 s=14
